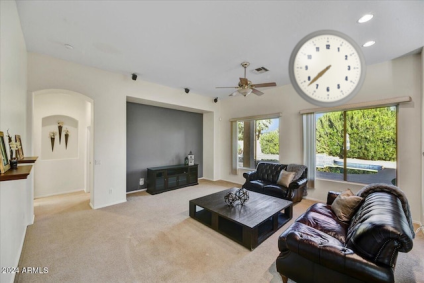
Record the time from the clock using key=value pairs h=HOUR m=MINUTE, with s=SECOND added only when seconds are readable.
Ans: h=7 m=38
